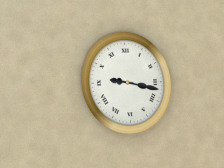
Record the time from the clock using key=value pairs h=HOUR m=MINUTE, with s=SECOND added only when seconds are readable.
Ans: h=9 m=17
